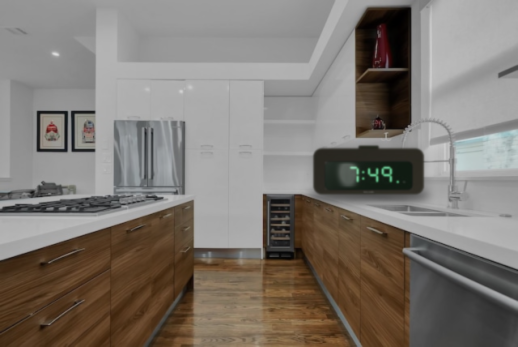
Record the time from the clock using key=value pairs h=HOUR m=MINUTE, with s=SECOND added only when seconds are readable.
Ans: h=7 m=49
